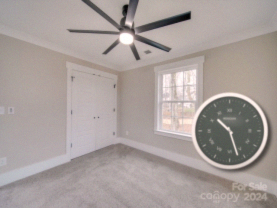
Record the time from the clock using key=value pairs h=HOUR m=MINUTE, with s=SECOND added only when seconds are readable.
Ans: h=10 m=27
